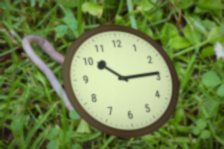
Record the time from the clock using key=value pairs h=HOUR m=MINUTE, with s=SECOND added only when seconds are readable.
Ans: h=10 m=14
